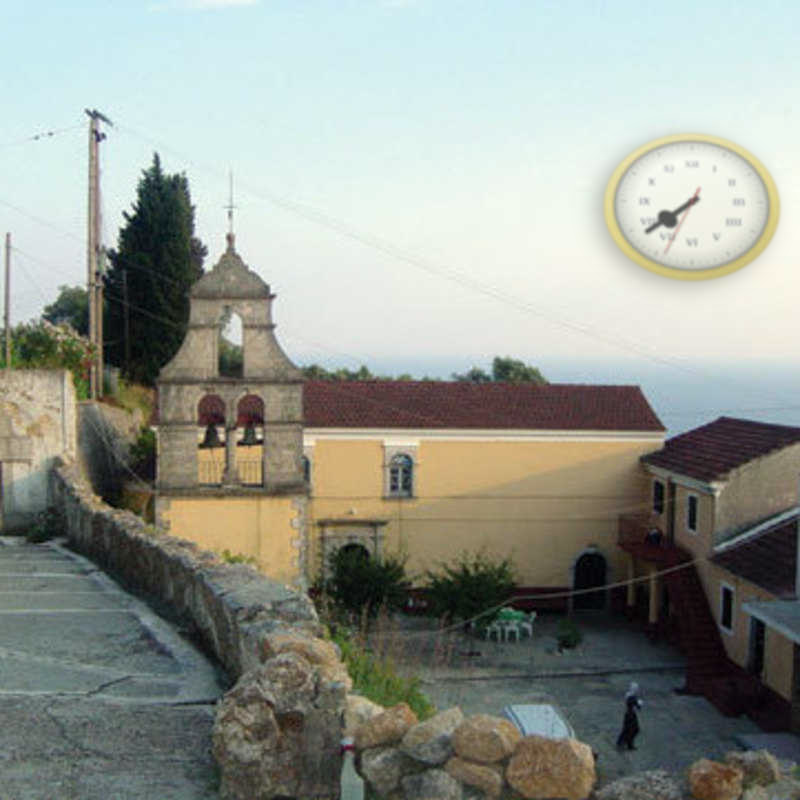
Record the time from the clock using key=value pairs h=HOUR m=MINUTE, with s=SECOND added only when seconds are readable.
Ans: h=7 m=38 s=34
